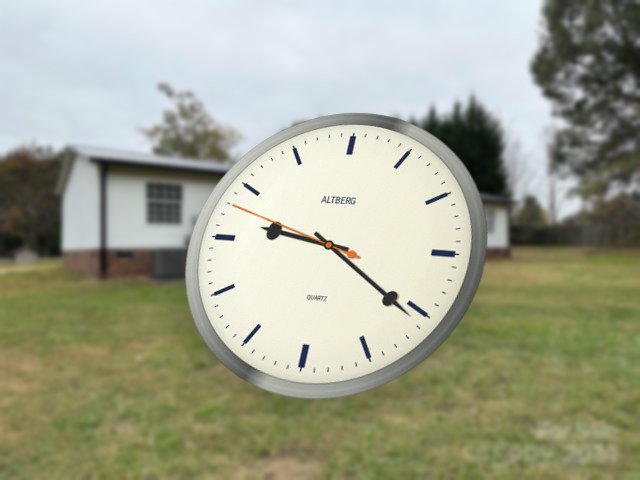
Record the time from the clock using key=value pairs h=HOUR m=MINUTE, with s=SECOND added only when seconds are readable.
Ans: h=9 m=20 s=48
